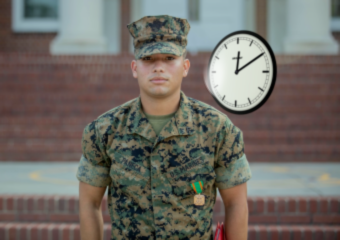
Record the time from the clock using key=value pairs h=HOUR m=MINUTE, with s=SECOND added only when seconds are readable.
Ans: h=12 m=10
